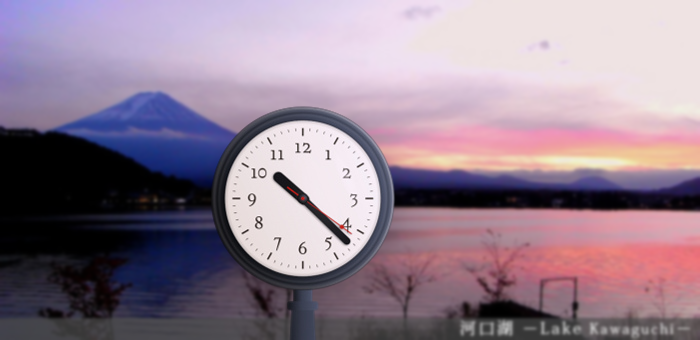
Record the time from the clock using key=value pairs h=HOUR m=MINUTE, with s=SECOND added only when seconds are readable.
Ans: h=10 m=22 s=21
